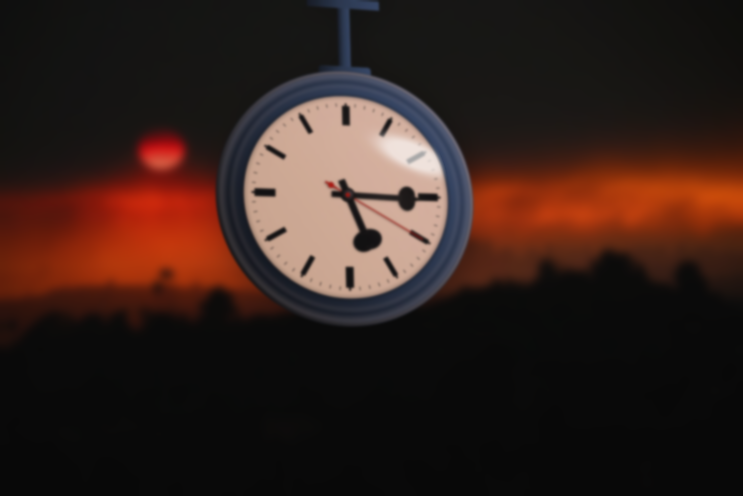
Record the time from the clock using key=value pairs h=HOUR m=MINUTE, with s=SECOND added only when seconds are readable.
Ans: h=5 m=15 s=20
